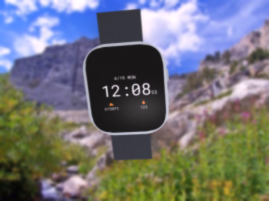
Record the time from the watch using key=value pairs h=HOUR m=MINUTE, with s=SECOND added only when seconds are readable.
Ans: h=12 m=8
